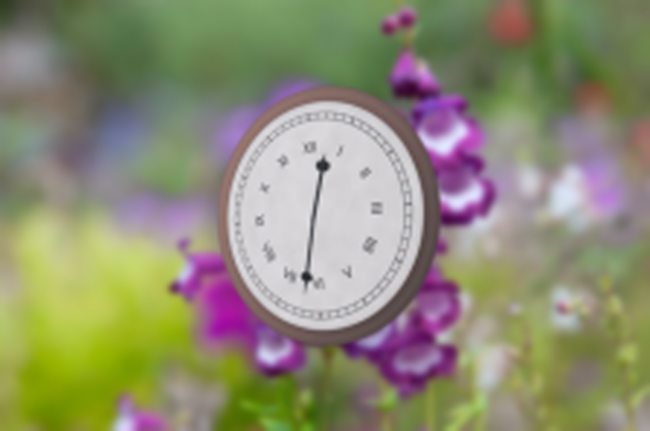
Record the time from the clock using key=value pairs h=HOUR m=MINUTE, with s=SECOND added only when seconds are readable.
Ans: h=12 m=32
